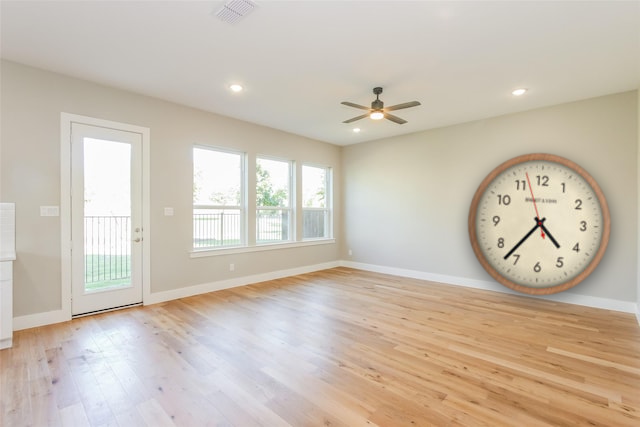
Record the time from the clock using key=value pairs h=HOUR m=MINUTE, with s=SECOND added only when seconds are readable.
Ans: h=4 m=36 s=57
